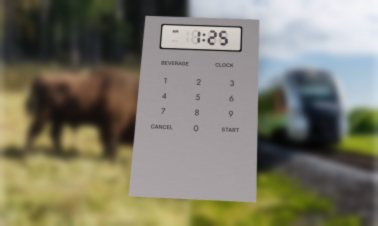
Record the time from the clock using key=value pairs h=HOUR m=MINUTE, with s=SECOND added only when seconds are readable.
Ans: h=1 m=25
